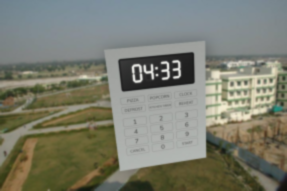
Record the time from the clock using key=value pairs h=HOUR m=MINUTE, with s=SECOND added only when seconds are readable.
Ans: h=4 m=33
